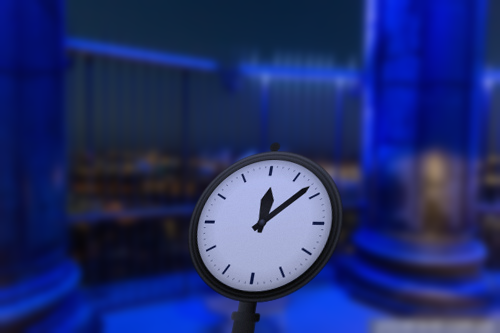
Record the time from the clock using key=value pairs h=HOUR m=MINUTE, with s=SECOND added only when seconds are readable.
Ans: h=12 m=8
